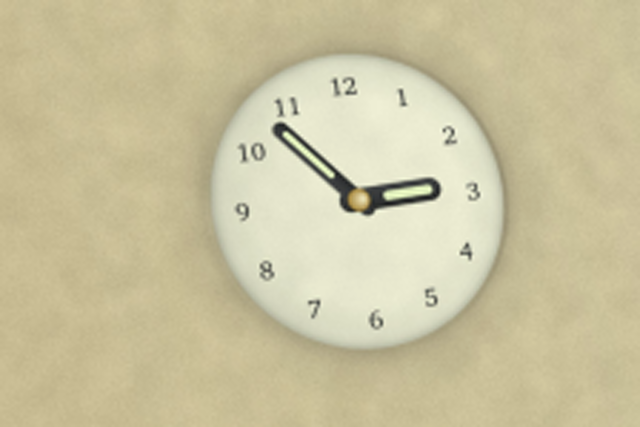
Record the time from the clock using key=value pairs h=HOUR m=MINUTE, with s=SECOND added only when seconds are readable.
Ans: h=2 m=53
